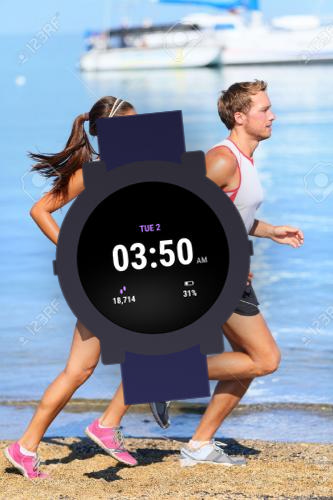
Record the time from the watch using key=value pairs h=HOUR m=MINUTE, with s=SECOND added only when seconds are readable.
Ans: h=3 m=50
